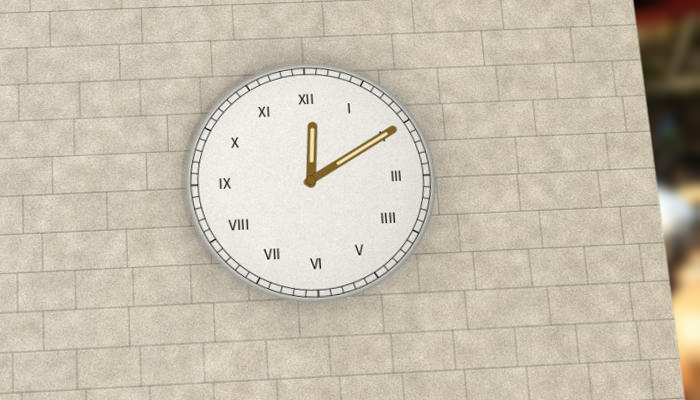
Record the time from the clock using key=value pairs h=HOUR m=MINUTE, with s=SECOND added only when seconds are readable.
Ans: h=12 m=10
